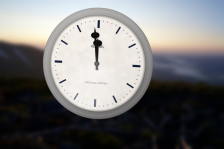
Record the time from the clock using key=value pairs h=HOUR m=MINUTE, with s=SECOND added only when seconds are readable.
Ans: h=11 m=59
